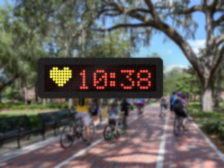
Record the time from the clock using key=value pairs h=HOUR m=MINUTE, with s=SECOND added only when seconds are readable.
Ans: h=10 m=38
